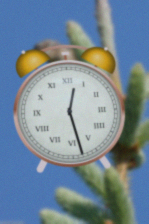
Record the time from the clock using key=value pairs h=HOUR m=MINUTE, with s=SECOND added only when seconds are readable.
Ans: h=12 m=28
